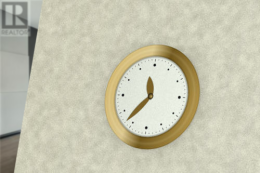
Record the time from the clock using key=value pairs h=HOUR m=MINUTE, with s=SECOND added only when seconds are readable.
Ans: h=11 m=37
